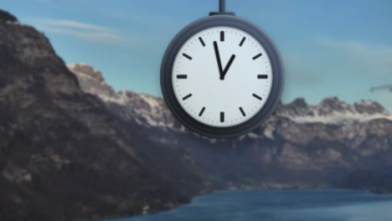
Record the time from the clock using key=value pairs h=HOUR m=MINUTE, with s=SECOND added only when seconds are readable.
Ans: h=12 m=58
